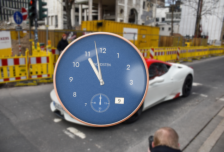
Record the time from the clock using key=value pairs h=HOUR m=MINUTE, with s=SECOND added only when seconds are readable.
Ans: h=10 m=58
